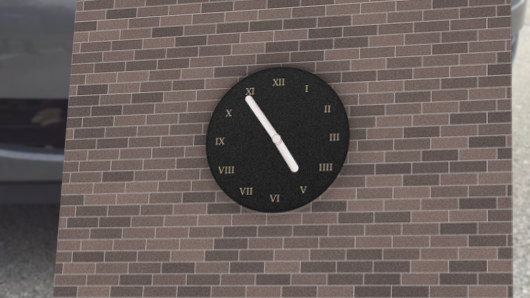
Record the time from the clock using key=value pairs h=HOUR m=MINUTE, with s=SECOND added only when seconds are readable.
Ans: h=4 m=54
